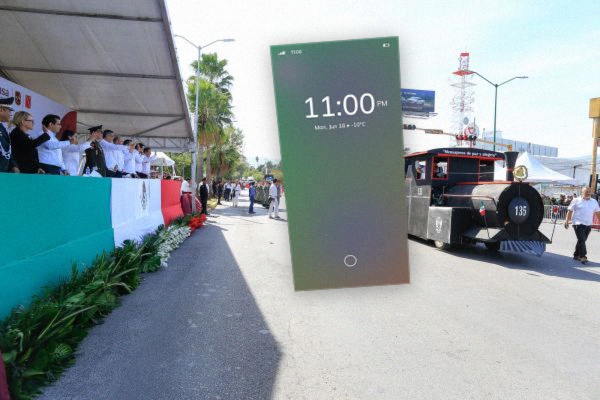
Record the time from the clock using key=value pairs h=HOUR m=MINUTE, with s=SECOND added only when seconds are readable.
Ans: h=11 m=0
